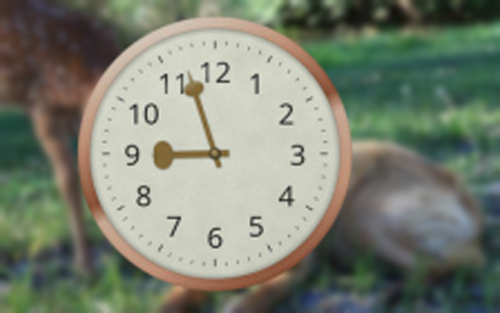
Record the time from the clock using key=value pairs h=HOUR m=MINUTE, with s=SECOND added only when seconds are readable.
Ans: h=8 m=57
